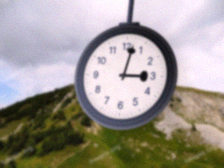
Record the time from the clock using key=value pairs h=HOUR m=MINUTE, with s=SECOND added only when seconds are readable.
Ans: h=3 m=2
